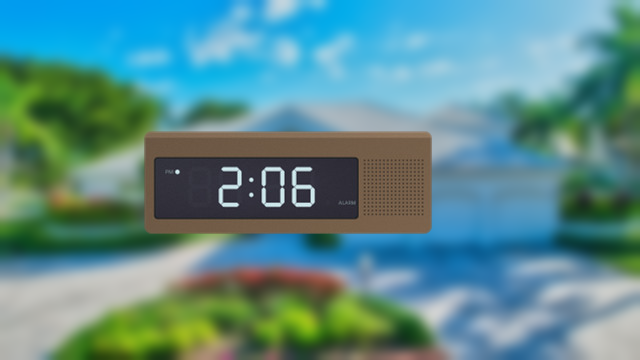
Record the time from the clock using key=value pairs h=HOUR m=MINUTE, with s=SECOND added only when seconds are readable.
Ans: h=2 m=6
